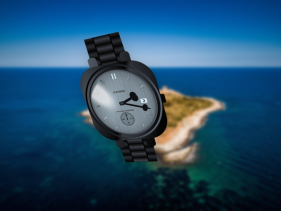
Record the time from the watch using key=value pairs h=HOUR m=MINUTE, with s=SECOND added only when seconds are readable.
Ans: h=2 m=18
